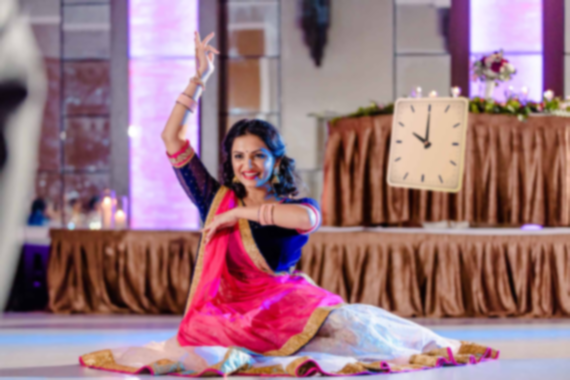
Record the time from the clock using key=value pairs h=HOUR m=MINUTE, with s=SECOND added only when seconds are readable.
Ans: h=10 m=0
